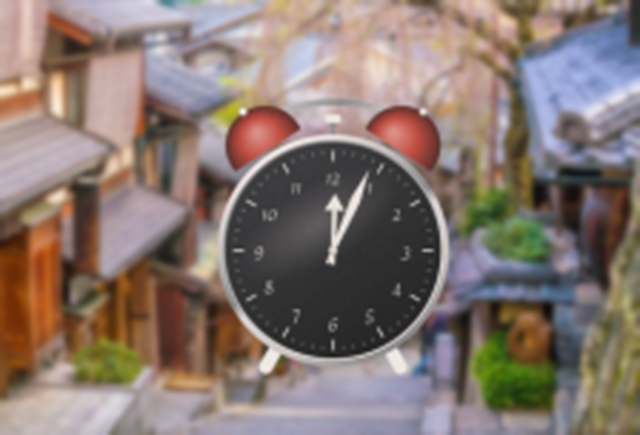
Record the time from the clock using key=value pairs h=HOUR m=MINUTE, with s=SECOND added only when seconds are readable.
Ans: h=12 m=4
